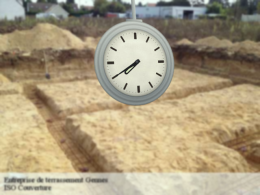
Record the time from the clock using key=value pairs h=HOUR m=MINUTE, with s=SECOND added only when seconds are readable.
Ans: h=7 m=40
